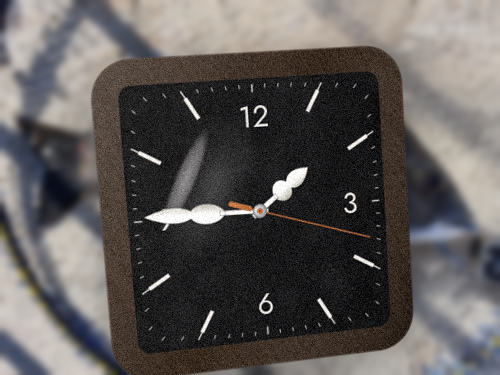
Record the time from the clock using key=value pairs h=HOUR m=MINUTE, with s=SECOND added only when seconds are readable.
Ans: h=1 m=45 s=18
